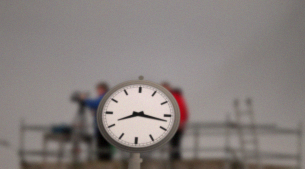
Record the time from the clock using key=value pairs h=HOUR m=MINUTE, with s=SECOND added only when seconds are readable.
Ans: h=8 m=17
